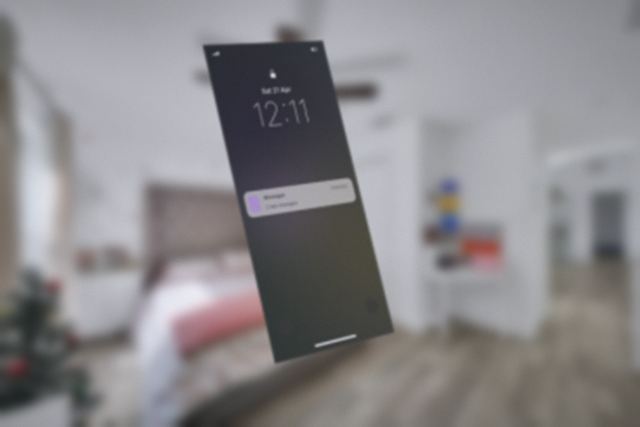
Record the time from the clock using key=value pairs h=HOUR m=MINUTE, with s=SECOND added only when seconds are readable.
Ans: h=12 m=11
